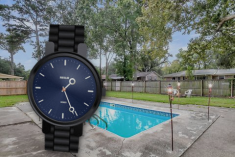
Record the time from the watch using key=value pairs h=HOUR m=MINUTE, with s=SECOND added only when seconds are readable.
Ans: h=1 m=26
